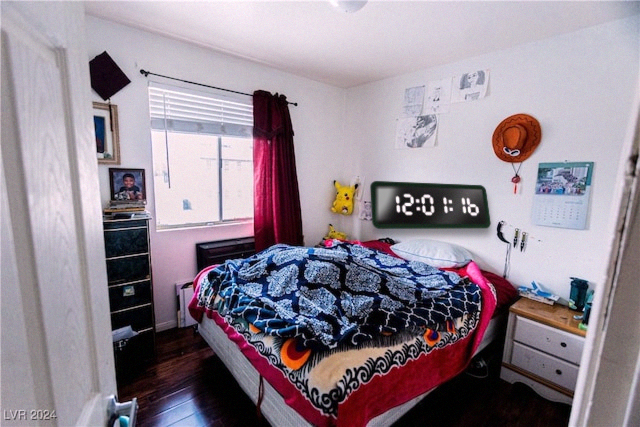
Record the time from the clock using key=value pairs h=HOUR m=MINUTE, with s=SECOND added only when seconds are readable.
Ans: h=12 m=1 s=16
